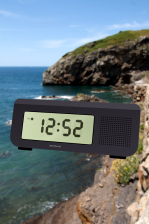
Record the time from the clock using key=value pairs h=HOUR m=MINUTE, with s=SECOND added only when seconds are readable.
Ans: h=12 m=52
